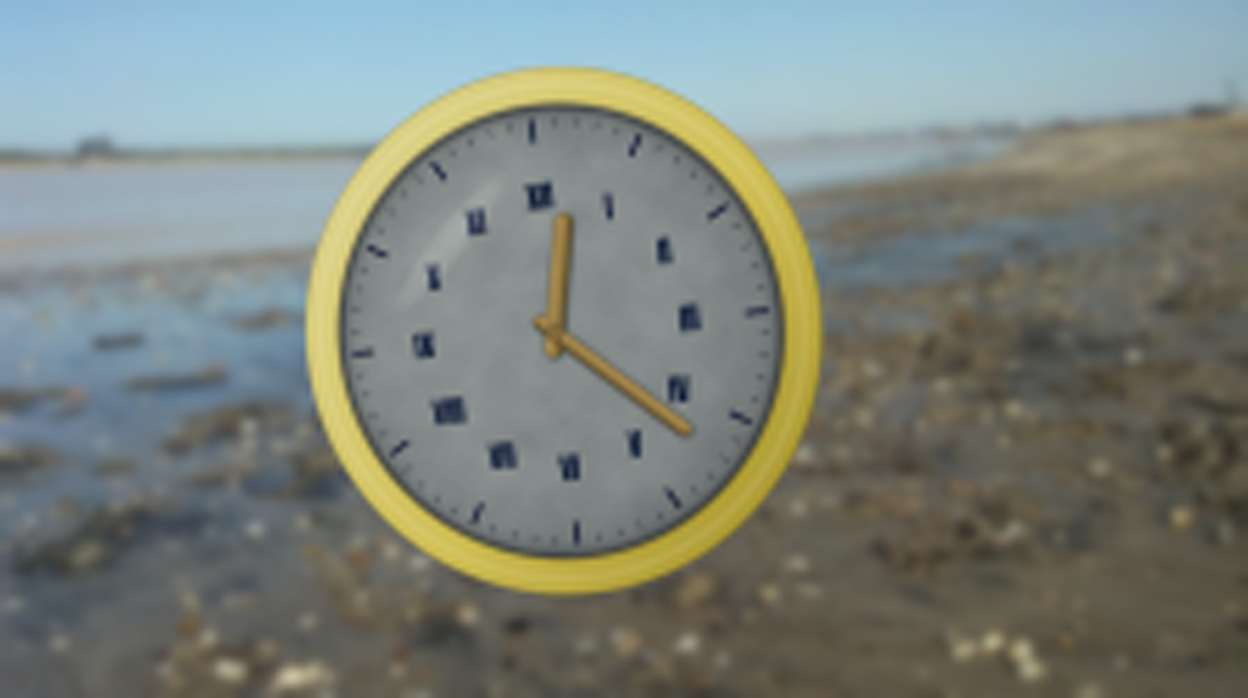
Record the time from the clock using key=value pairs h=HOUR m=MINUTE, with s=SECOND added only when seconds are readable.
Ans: h=12 m=22
